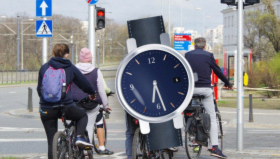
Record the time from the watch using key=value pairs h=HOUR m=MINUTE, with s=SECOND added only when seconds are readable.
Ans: h=6 m=28
